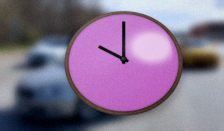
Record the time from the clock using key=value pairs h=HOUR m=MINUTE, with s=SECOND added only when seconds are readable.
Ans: h=10 m=0
